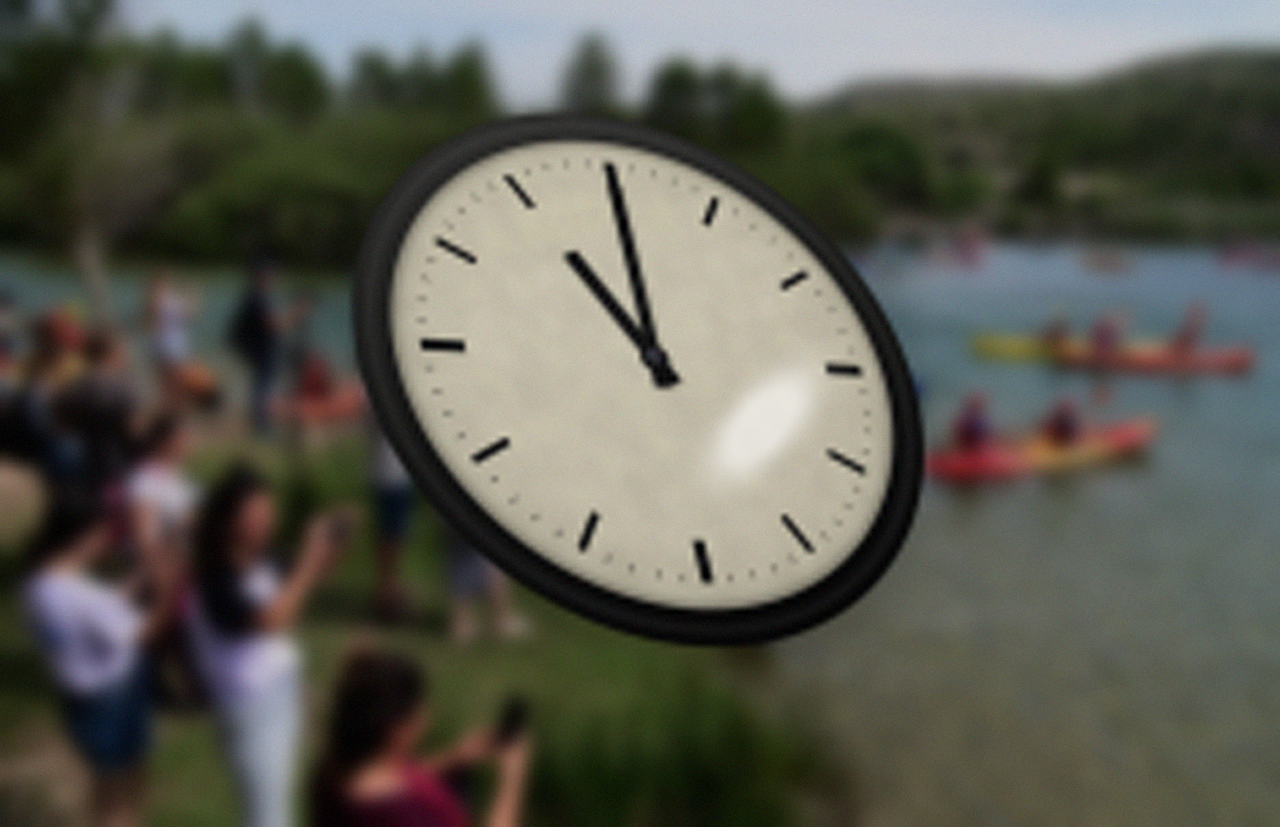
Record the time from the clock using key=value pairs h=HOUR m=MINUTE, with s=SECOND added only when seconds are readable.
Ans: h=11 m=0
